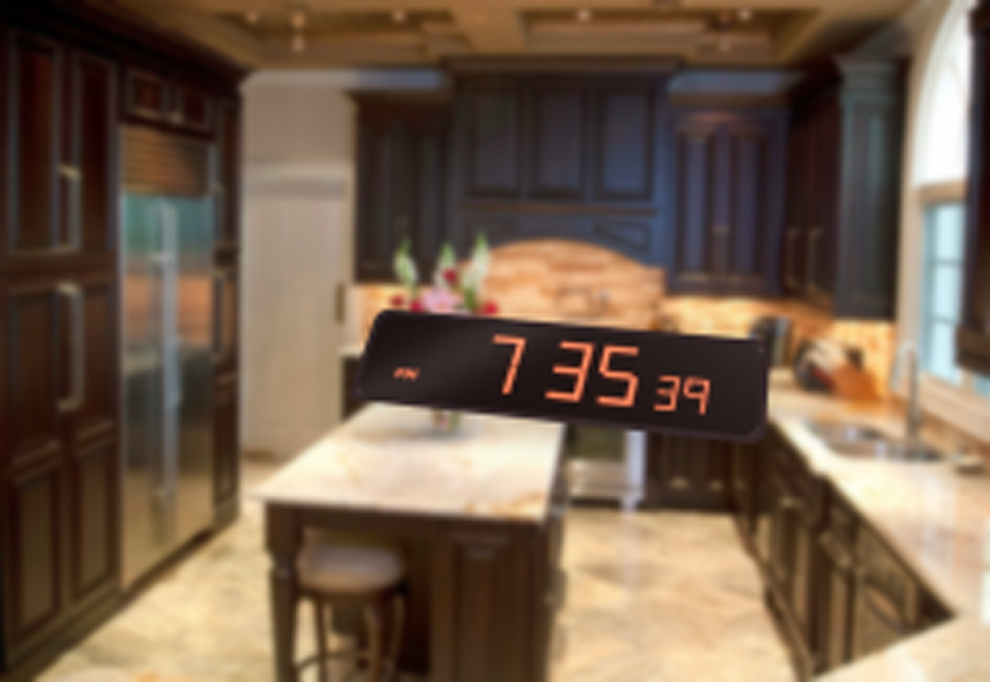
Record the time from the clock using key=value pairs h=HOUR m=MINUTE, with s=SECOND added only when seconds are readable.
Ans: h=7 m=35 s=39
